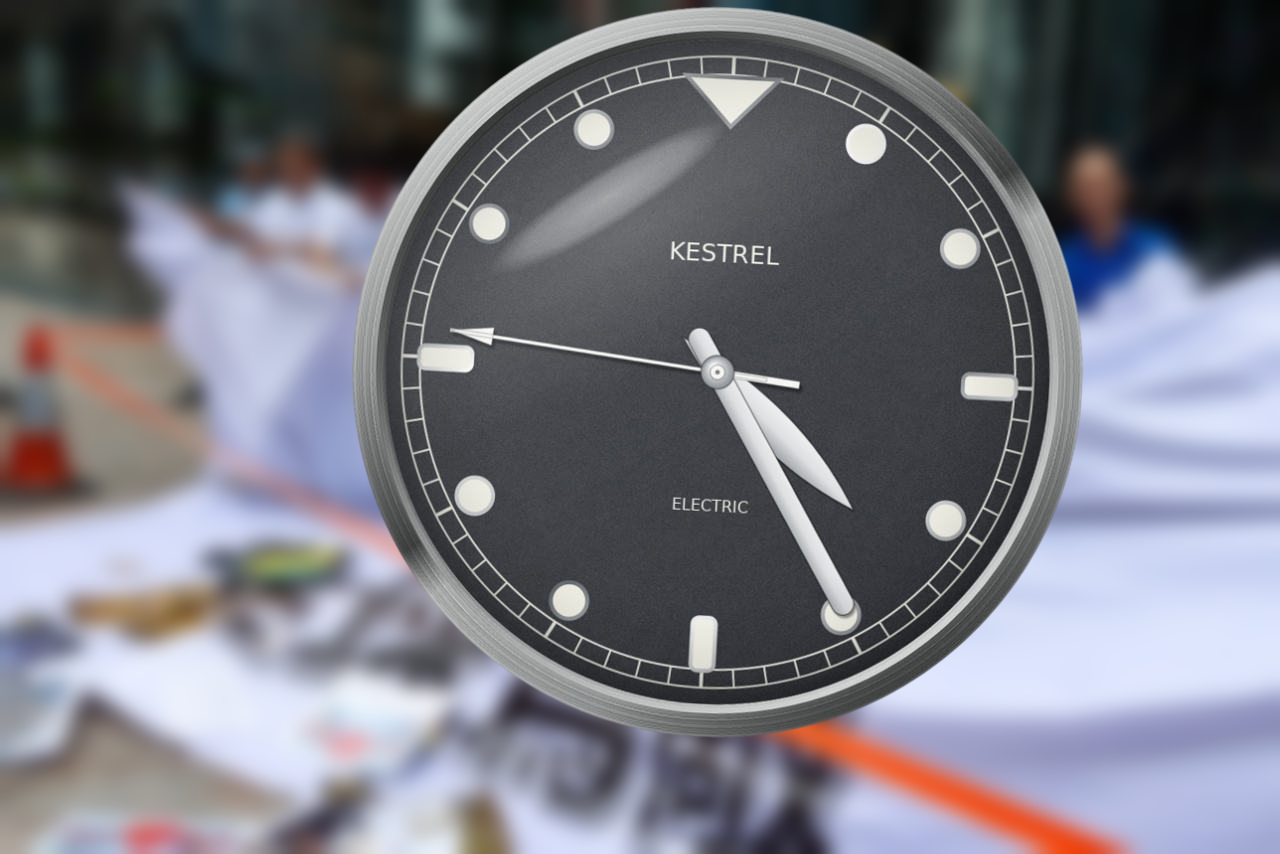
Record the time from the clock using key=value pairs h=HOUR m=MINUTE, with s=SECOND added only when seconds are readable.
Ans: h=4 m=24 s=46
